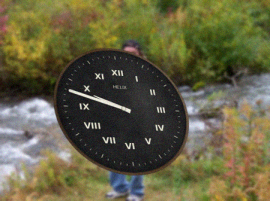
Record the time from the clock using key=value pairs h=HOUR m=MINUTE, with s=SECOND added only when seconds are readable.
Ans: h=9 m=48
